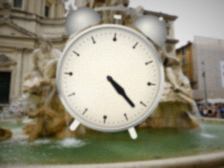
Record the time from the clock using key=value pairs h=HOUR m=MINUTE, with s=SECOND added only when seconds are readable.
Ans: h=4 m=22
